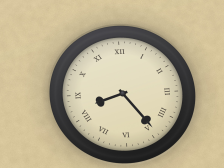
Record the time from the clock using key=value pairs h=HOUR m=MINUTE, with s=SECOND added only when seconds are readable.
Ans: h=8 m=24
